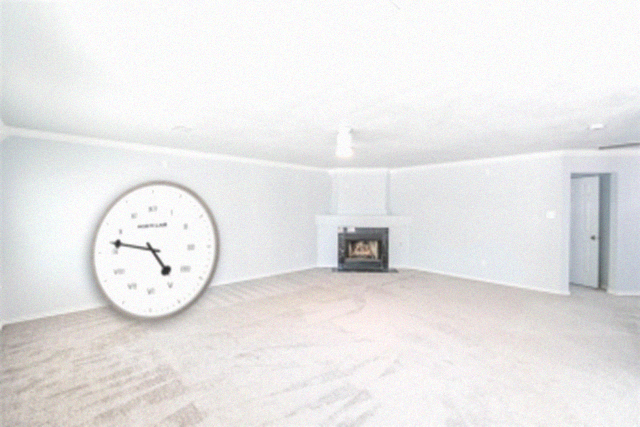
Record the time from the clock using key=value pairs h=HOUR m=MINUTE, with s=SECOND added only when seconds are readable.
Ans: h=4 m=47
